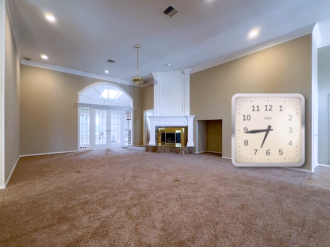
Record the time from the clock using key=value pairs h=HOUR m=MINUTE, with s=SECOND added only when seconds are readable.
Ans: h=6 m=44
